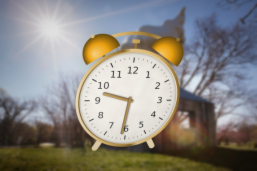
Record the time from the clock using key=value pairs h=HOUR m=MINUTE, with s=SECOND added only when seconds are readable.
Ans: h=9 m=31
